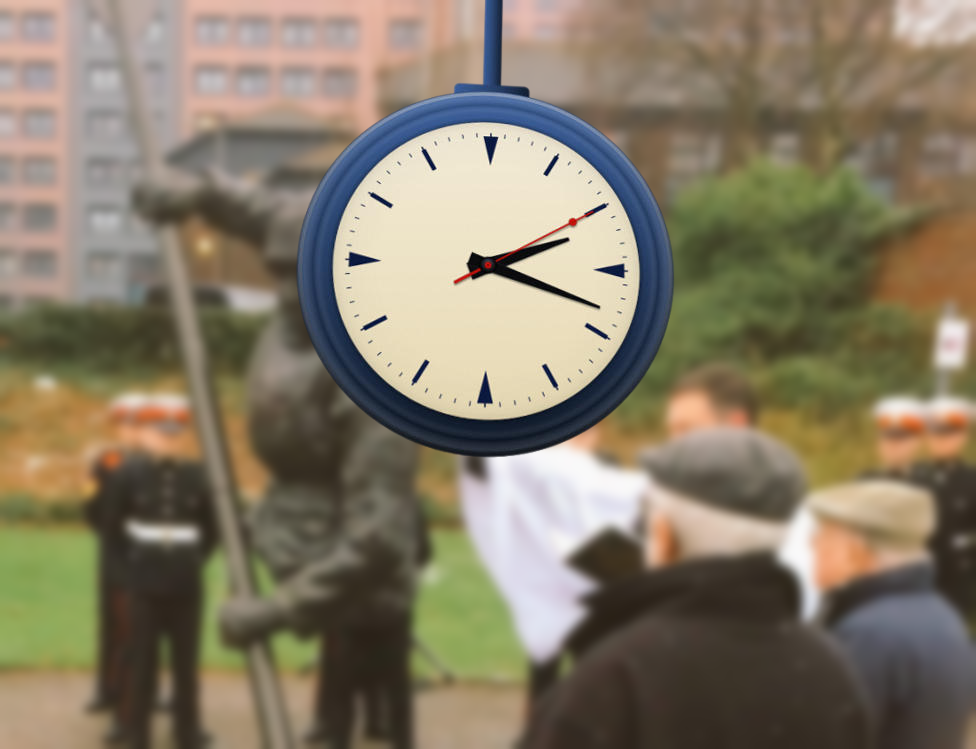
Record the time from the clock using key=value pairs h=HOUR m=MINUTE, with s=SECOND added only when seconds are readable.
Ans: h=2 m=18 s=10
